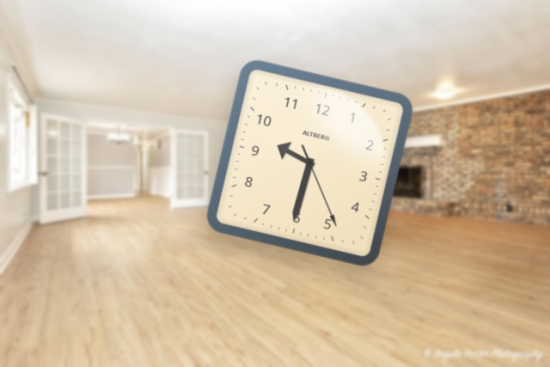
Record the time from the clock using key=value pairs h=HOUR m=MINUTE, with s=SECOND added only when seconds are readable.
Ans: h=9 m=30 s=24
